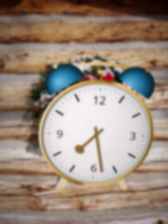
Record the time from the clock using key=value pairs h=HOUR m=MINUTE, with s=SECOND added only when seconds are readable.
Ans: h=7 m=28
